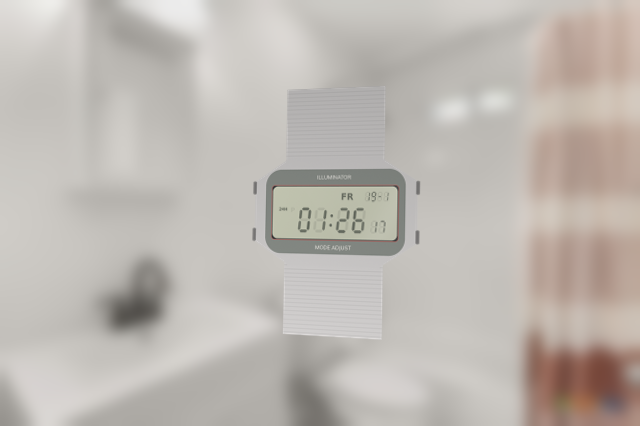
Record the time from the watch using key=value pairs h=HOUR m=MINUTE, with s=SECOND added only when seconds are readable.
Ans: h=1 m=26 s=17
